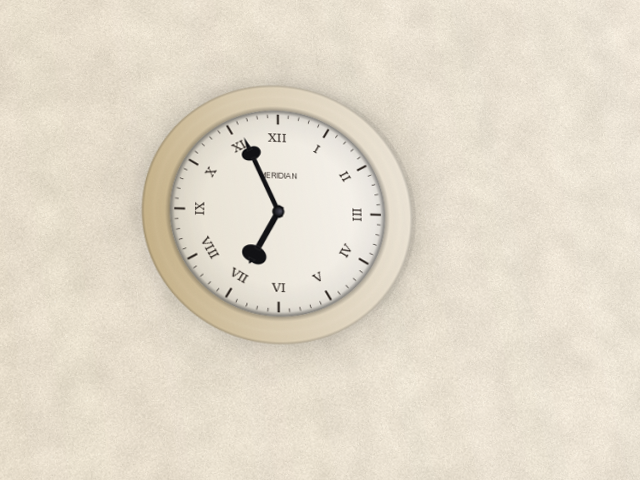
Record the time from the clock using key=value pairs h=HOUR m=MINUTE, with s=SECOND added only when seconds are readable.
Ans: h=6 m=56
